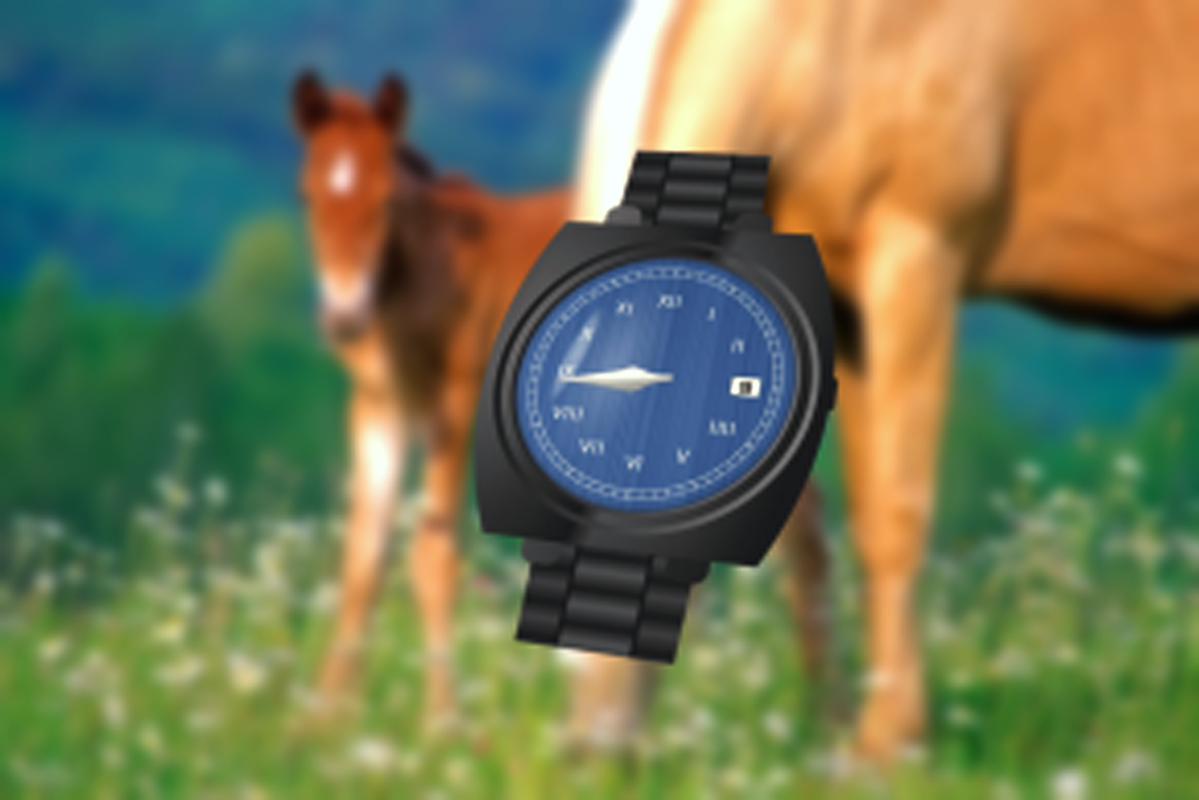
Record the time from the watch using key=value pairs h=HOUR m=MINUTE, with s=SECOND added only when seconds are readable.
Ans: h=8 m=44
